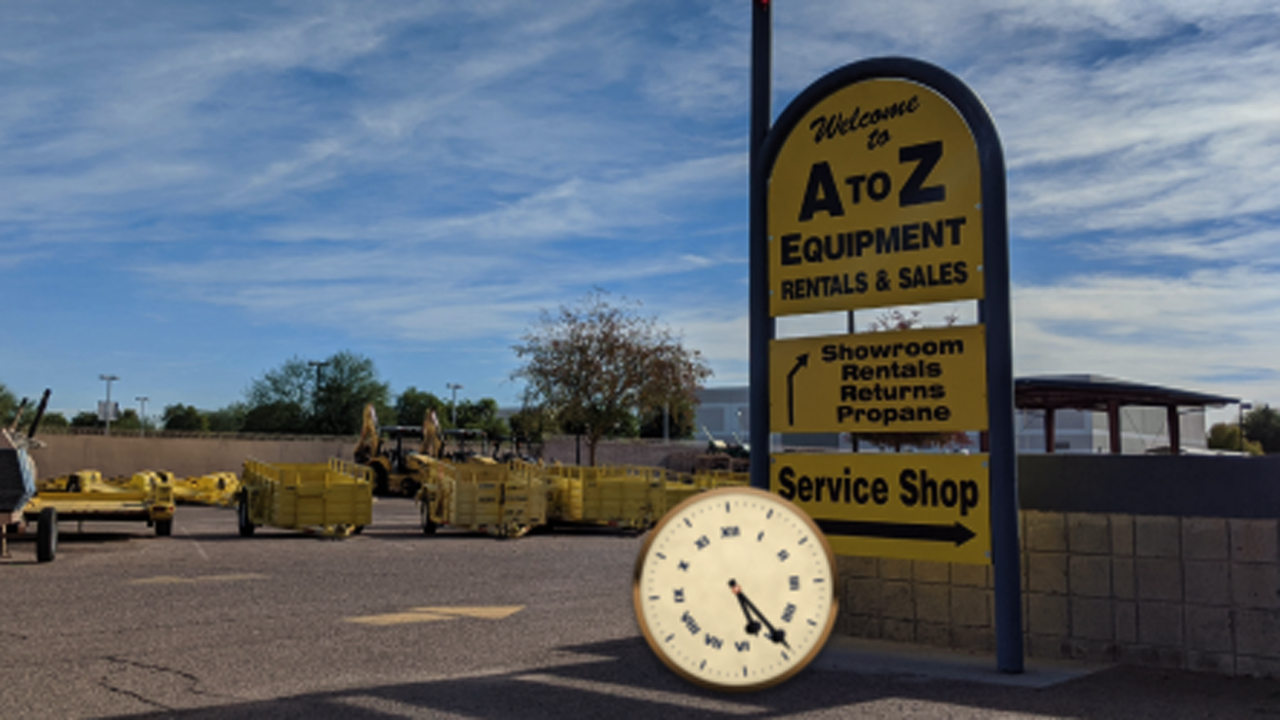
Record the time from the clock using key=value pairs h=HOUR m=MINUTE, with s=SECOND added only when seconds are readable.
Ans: h=5 m=24
